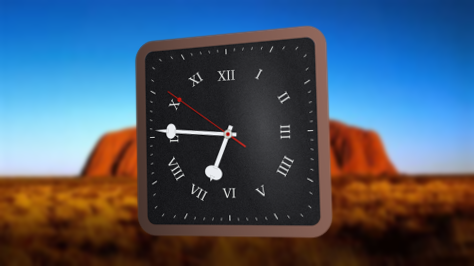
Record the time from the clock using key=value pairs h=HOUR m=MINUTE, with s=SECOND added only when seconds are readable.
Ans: h=6 m=45 s=51
